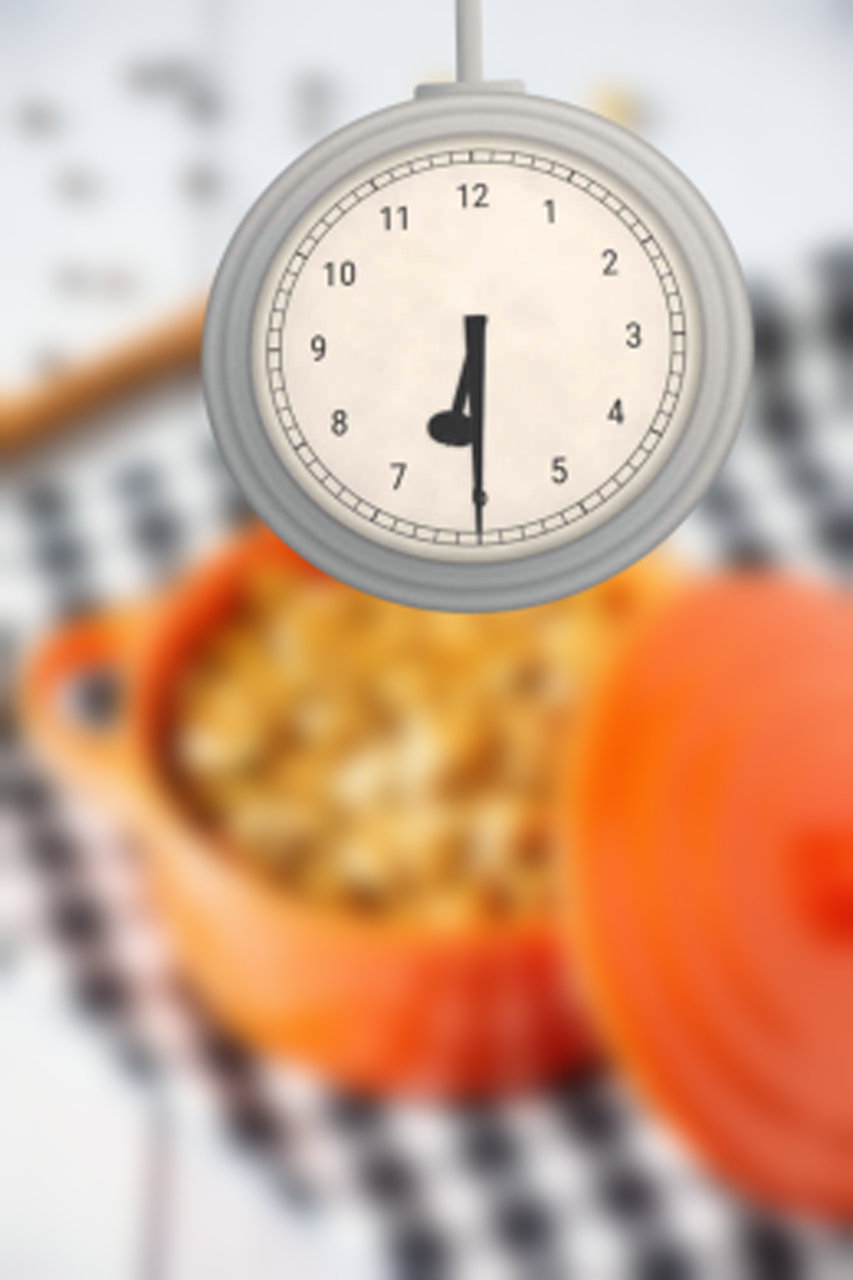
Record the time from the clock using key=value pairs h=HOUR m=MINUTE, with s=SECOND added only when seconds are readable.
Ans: h=6 m=30
